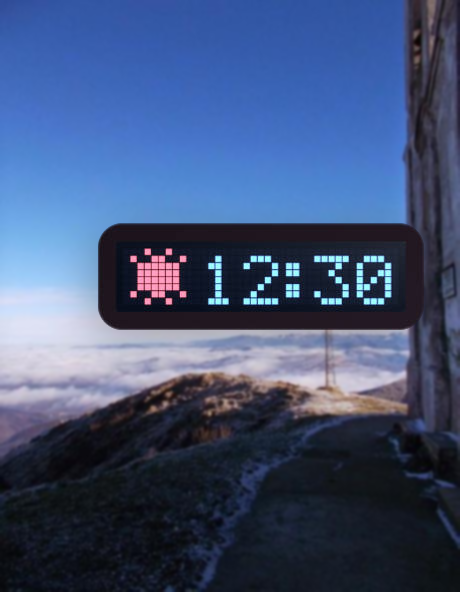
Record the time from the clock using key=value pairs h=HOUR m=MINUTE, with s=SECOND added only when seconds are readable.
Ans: h=12 m=30
